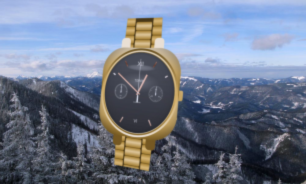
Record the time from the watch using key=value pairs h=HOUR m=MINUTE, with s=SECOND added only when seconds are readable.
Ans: h=12 m=51
